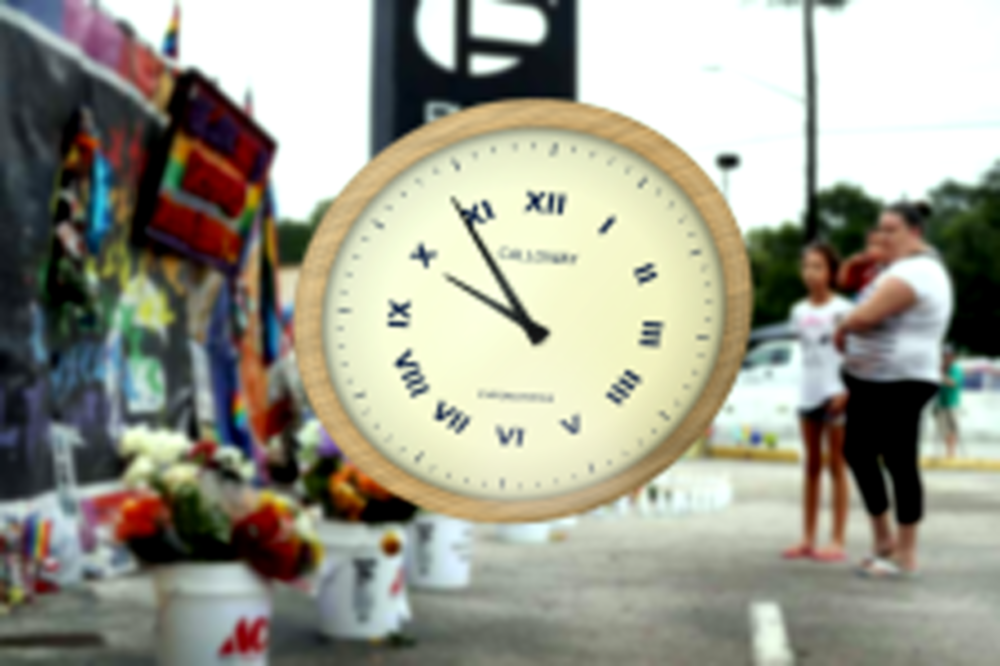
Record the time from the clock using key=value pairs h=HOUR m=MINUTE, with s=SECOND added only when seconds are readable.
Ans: h=9 m=54
